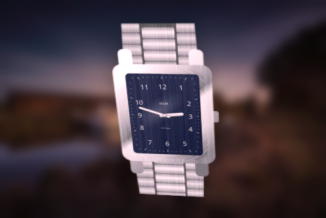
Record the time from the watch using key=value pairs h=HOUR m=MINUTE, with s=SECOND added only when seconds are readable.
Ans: h=2 m=48
